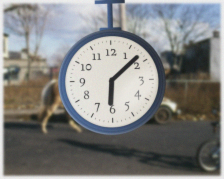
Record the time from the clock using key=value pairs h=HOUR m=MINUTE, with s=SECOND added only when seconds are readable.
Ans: h=6 m=8
